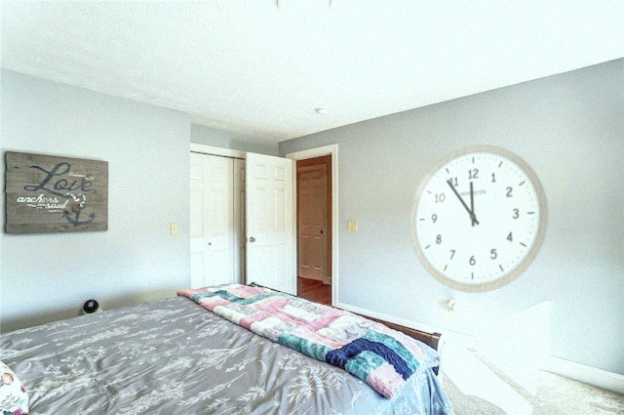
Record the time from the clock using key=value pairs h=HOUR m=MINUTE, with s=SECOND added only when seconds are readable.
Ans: h=11 m=54
